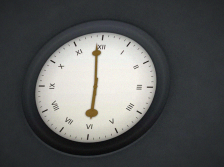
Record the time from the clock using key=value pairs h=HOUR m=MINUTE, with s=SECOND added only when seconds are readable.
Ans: h=5 m=59
